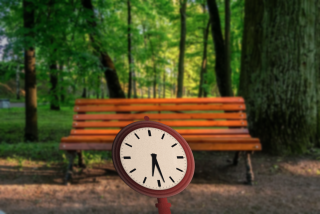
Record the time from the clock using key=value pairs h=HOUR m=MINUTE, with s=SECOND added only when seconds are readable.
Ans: h=6 m=28
